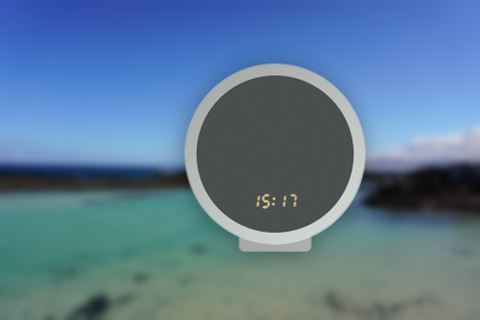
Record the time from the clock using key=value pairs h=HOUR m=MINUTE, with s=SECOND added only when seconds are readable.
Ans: h=15 m=17
